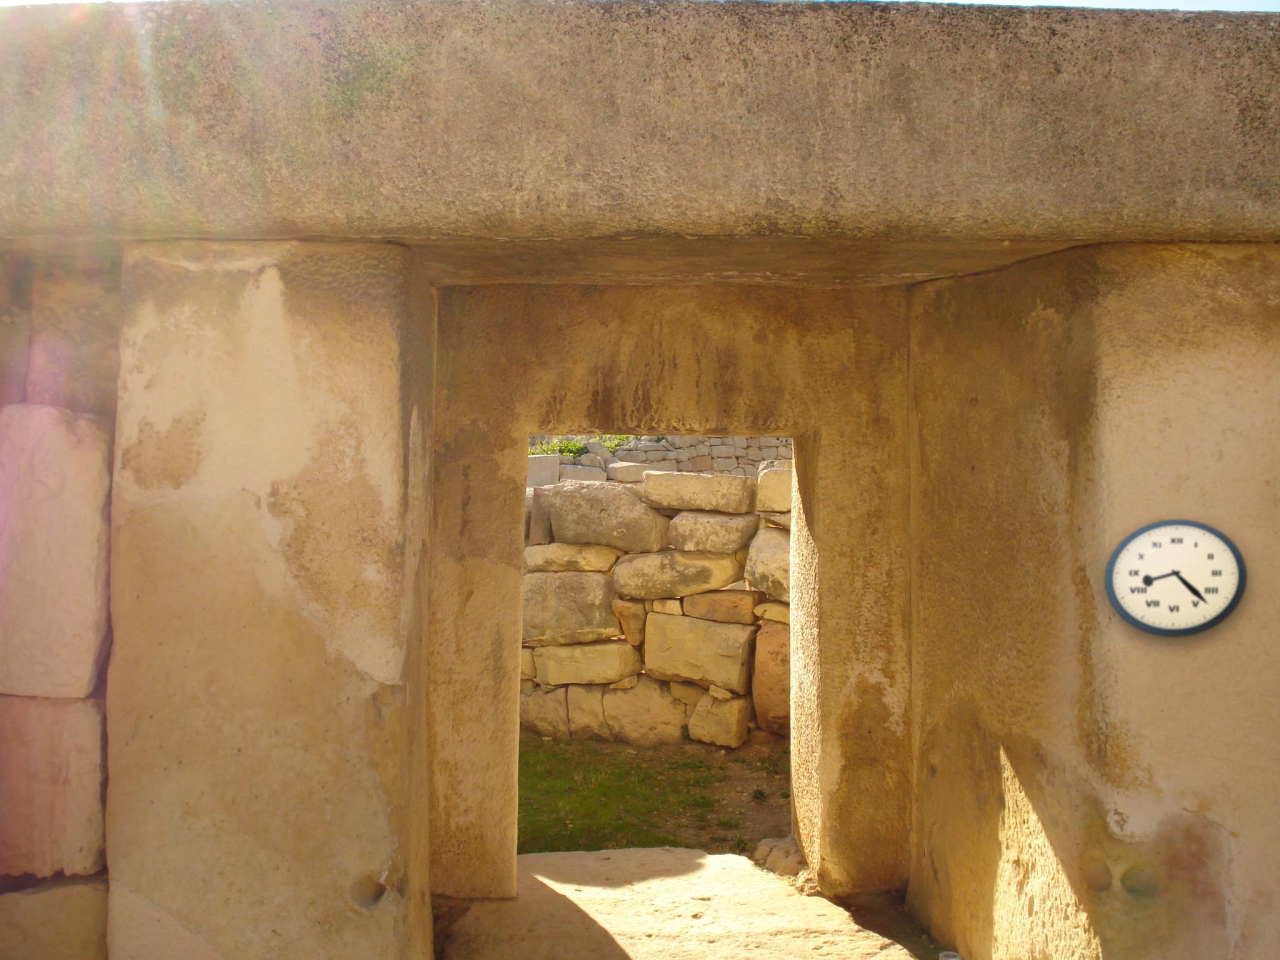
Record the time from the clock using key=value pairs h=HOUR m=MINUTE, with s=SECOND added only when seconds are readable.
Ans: h=8 m=23
